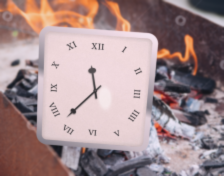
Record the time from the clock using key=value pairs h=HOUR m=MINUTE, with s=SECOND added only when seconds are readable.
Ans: h=11 m=37
